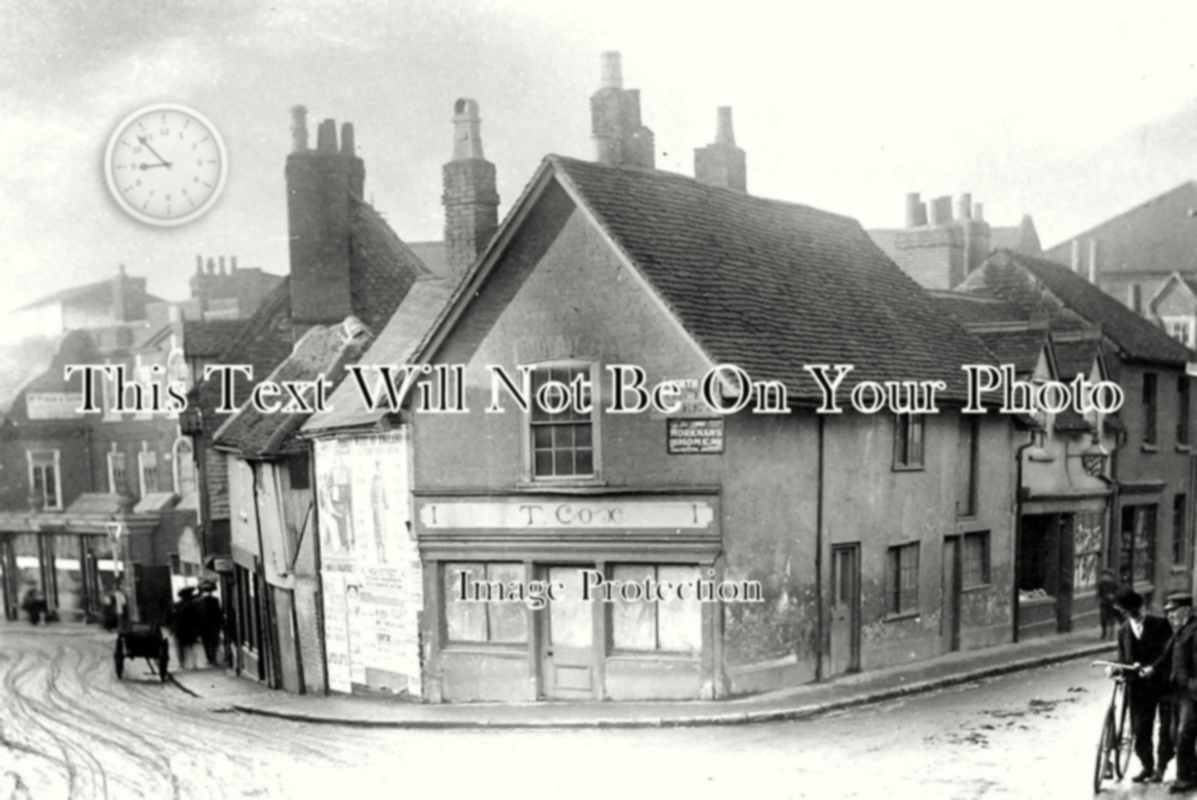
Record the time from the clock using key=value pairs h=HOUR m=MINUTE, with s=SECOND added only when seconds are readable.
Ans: h=8 m=53
